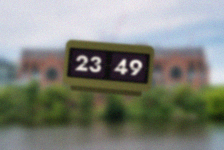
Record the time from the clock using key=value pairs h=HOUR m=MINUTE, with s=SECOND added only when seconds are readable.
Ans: h=23 m=49
